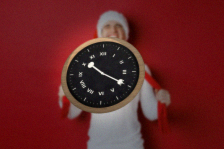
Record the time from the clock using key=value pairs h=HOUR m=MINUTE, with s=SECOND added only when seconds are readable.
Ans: h=10 m=20
